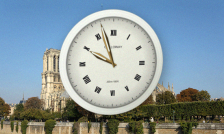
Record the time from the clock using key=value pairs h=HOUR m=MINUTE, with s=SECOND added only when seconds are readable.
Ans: h=9 m=57
